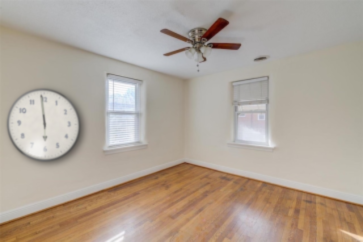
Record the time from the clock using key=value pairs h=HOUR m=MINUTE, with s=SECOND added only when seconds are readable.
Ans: h=5 m=59
